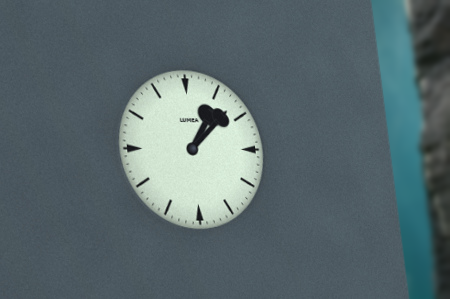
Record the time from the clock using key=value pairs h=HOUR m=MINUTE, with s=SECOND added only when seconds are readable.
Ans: h=1 m=8
